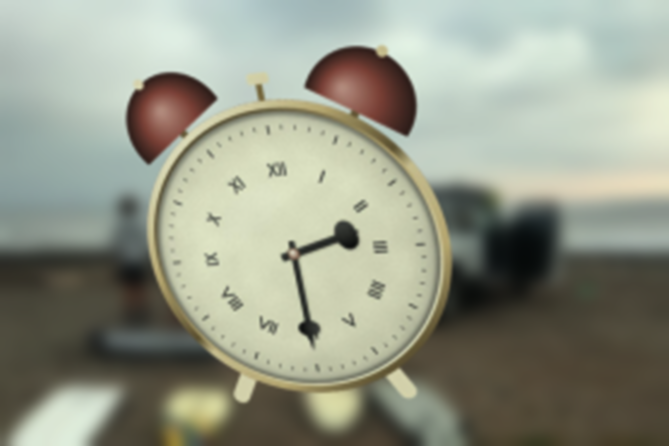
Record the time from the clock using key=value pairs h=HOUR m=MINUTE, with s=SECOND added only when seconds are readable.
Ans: h=2 m=30
